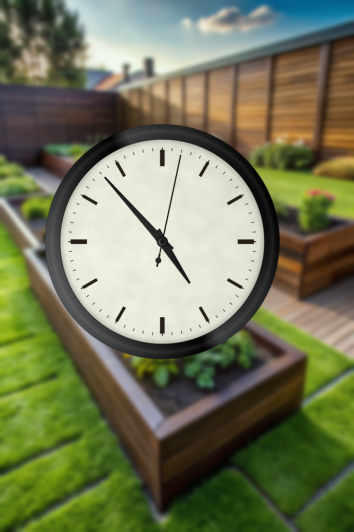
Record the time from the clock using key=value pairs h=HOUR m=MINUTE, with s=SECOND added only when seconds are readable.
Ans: h=4 m=53 s=2
